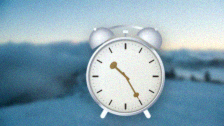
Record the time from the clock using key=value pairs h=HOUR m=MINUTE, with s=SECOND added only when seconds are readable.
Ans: h=10 m=25
